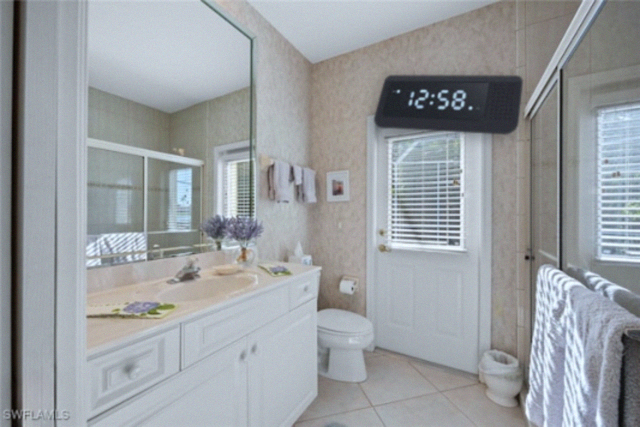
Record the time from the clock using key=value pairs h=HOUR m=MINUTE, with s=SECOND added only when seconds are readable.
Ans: h=12 m=58
